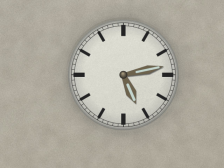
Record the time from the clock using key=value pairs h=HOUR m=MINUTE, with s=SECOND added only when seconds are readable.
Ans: h=5 m=13
